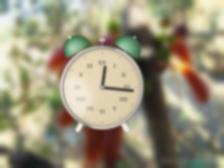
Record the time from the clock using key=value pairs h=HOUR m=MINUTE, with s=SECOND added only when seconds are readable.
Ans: h=12 m=16
